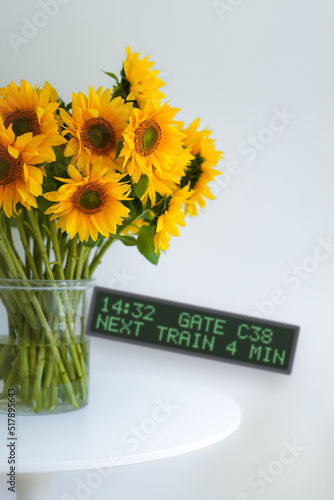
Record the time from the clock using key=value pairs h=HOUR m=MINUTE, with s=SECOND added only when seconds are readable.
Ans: h=14 m=32
